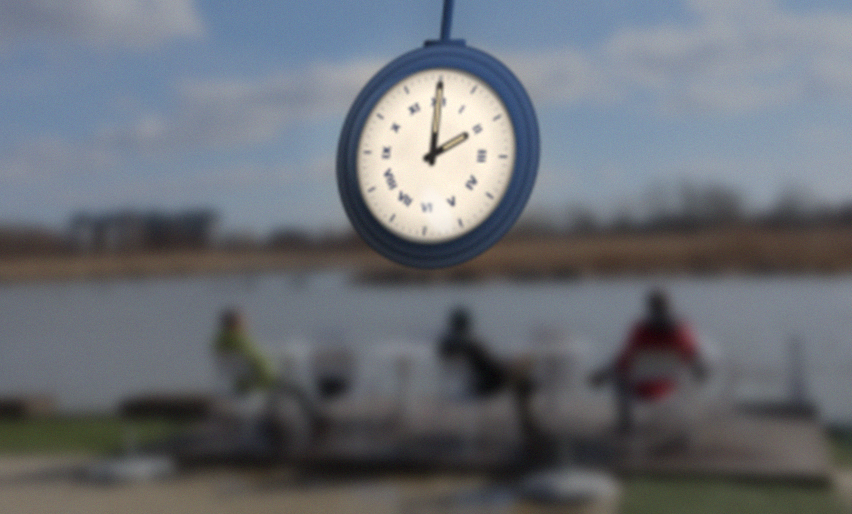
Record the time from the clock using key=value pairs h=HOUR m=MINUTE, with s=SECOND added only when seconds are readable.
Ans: h=2 m=0
